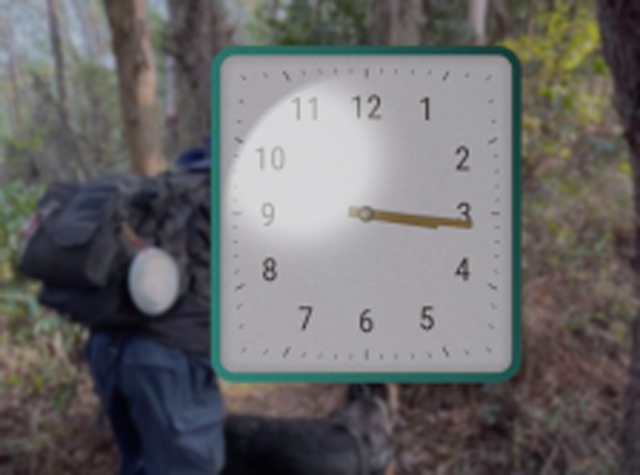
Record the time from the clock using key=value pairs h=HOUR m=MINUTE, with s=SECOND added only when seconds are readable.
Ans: h=3 m=16
